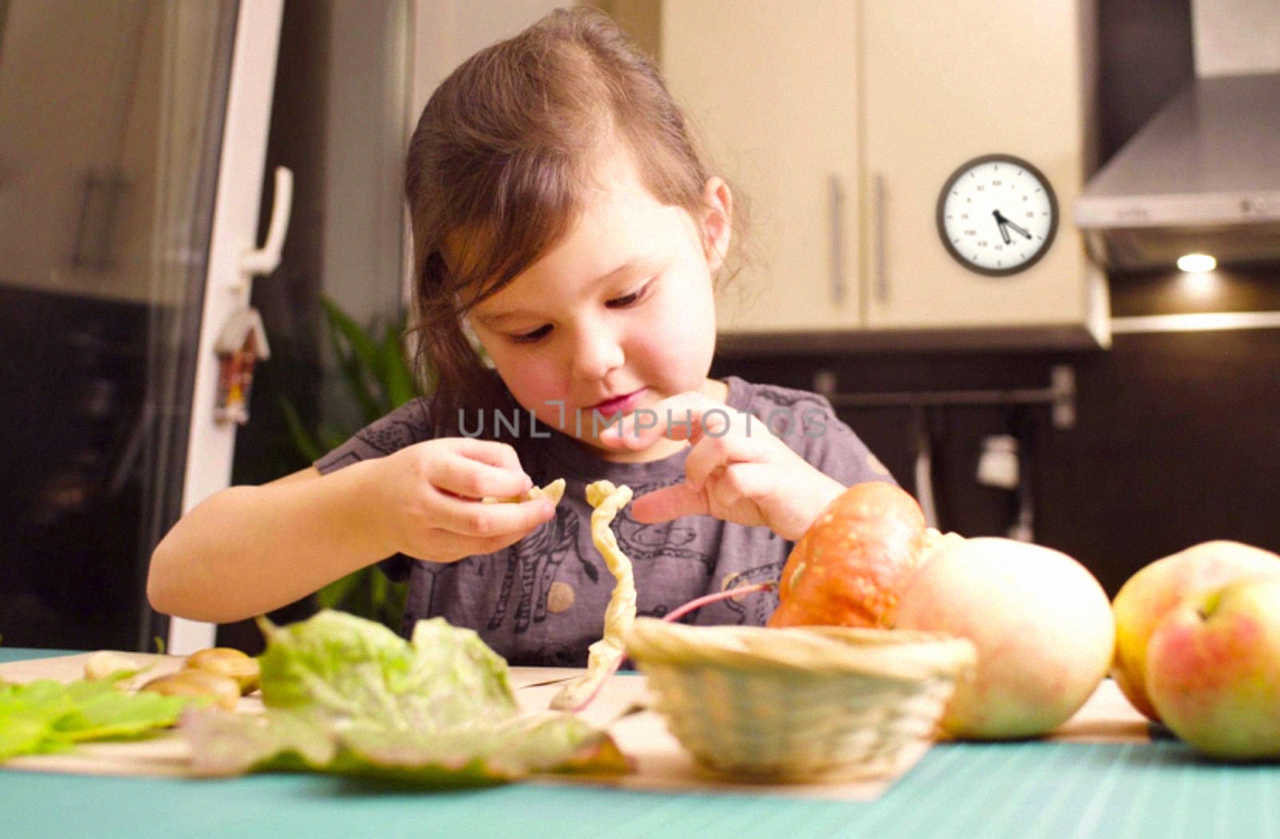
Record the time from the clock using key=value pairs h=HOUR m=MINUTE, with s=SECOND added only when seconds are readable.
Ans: h=5 m=21
